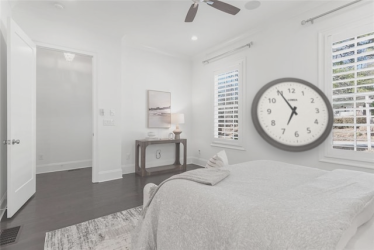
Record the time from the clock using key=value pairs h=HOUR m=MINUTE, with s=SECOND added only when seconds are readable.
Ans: h=6 m=55
